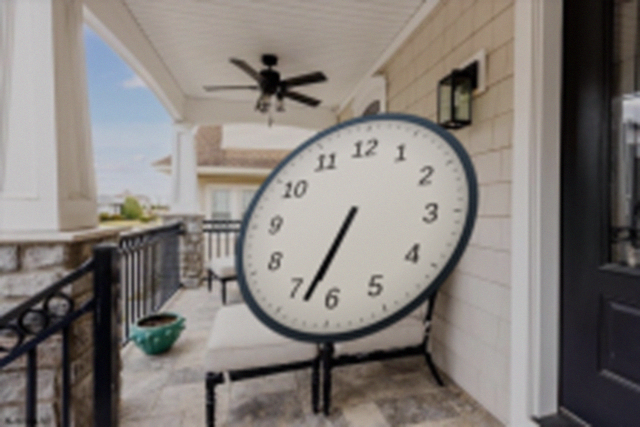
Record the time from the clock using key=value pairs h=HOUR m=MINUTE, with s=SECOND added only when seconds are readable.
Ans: h=6 m=33
